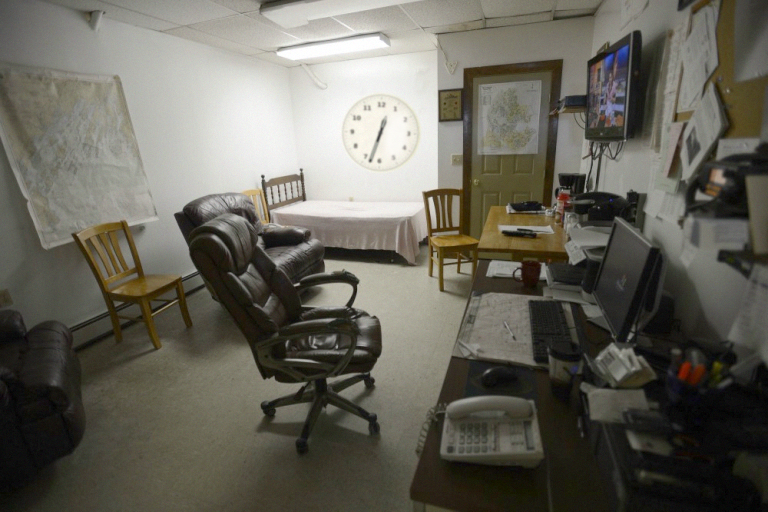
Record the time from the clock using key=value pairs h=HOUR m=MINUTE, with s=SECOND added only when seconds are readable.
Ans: h=12 m=33
